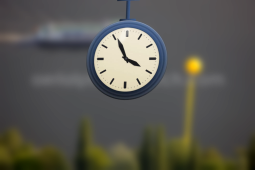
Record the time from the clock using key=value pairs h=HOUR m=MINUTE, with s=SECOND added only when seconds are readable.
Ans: h=3 m=56
